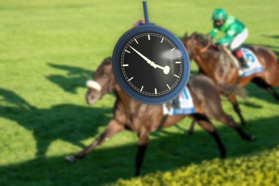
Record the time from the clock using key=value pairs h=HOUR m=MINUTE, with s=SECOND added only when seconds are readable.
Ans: h=3 m=52
